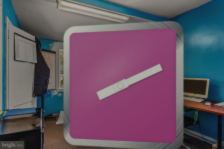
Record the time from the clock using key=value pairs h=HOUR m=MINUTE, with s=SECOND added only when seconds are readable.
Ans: h=8 m=11
